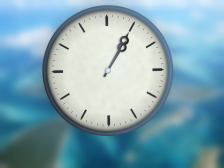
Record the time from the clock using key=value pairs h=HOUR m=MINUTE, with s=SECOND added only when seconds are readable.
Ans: h=1 m=5
